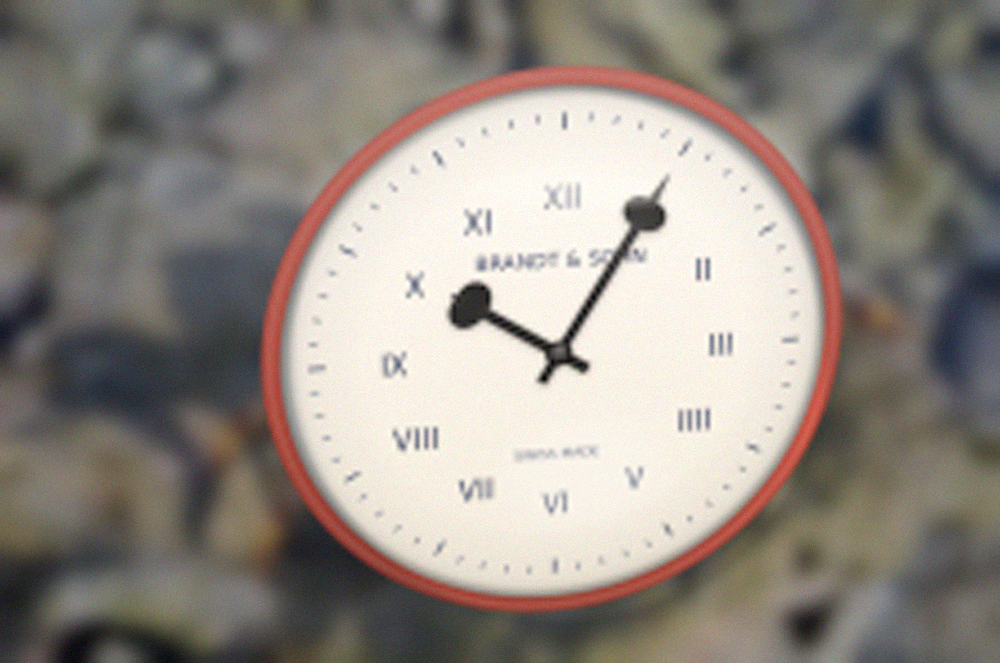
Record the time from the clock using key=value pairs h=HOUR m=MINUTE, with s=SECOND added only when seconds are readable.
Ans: h=10 m=5
